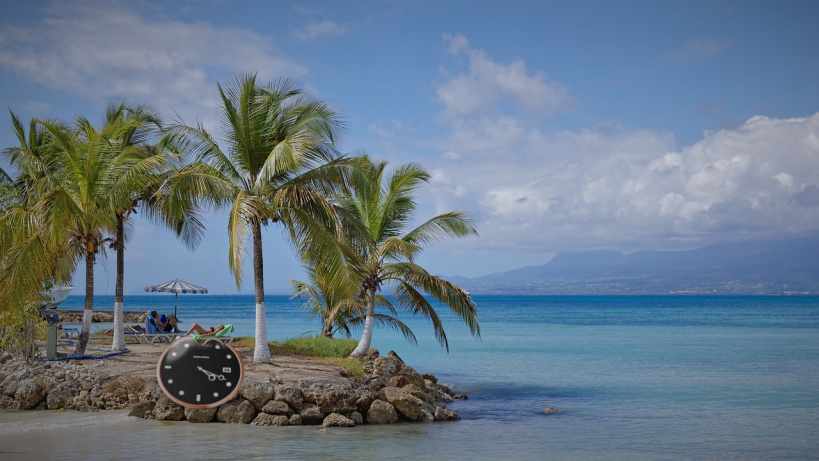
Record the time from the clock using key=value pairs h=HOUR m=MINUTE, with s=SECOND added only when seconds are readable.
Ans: h=4 m=19
